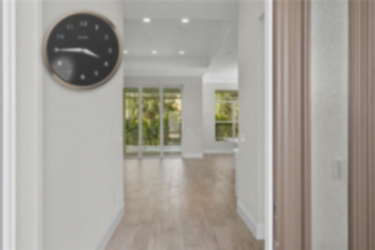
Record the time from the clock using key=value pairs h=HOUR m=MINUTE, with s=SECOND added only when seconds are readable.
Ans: h=3 m=45
